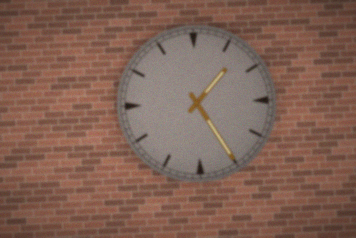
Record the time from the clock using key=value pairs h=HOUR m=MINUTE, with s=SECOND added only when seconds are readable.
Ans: h=1 m=25
